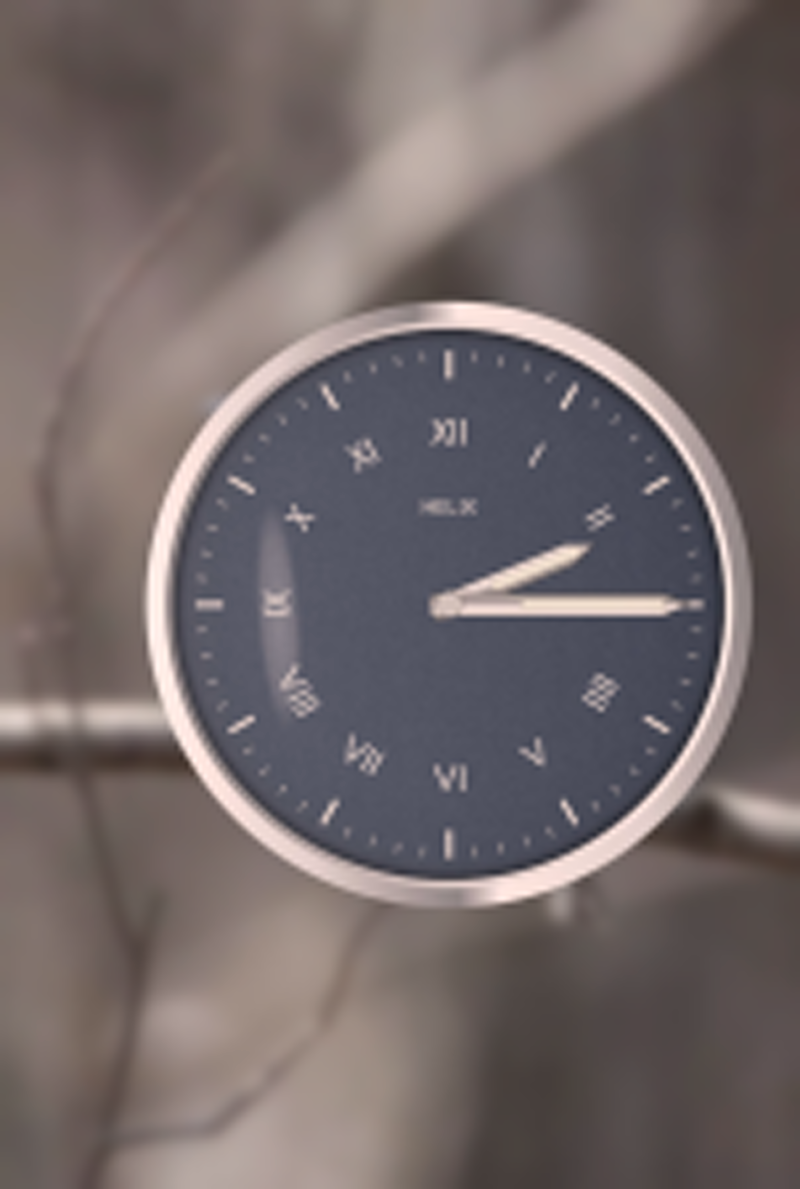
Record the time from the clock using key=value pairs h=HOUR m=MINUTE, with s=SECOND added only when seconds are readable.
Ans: h=2 m=15
